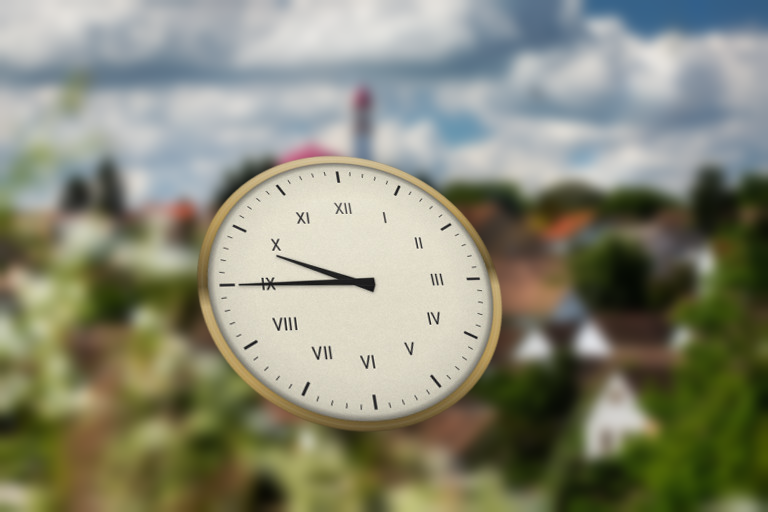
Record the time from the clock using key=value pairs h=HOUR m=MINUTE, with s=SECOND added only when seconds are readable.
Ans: h=9 m=45
